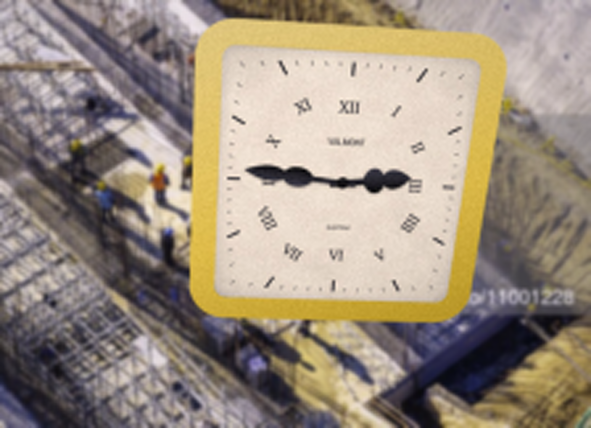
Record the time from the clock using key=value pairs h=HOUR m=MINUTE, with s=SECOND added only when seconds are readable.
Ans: h=2 m=46
